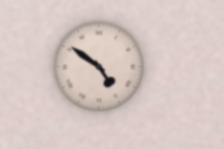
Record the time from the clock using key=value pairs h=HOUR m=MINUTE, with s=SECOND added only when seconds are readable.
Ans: h=4 m=51
